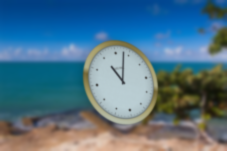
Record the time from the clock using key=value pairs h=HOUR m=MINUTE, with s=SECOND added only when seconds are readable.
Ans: h=11 m=3
